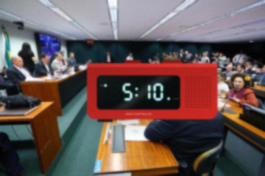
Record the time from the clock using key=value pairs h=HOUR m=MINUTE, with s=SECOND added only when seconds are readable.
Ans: h=5 m=10
